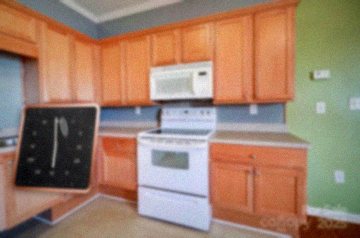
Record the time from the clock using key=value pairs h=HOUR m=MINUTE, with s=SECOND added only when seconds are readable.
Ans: h=5 m=59
